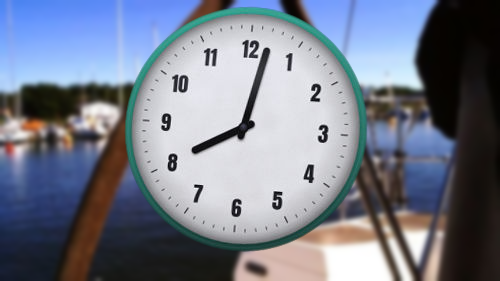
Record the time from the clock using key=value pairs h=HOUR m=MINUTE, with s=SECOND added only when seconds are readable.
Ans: h=8 m=2
